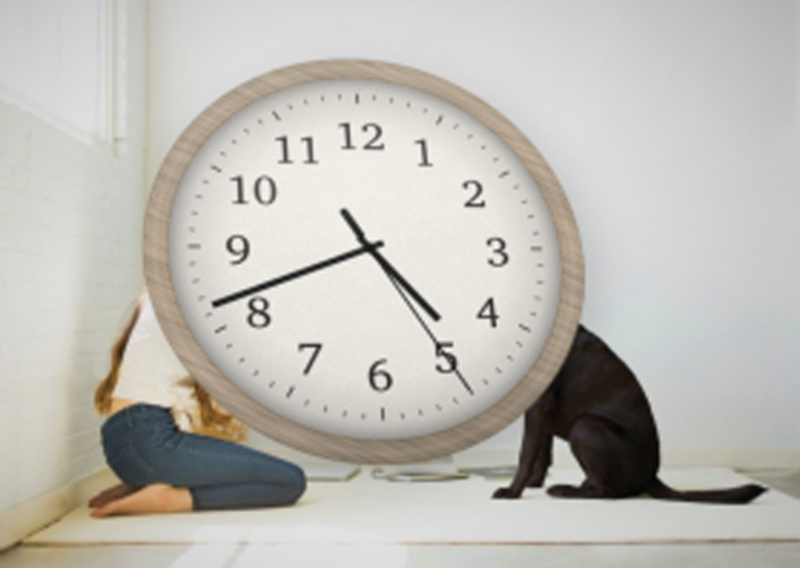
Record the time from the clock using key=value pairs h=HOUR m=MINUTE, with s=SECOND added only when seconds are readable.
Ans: h=4 m=41 s=25
